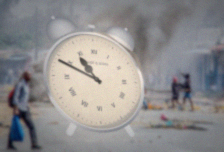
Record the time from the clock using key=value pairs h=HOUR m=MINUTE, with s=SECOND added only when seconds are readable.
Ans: h=10 m=49
